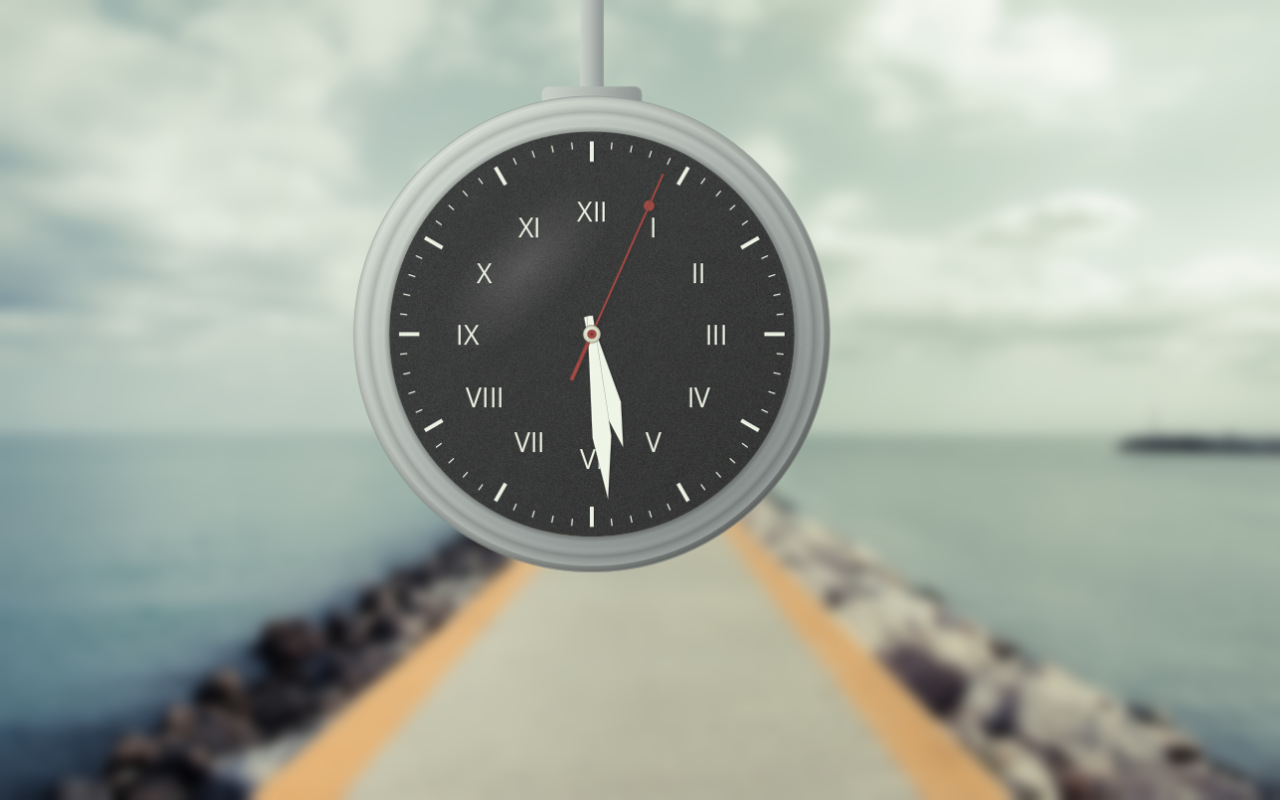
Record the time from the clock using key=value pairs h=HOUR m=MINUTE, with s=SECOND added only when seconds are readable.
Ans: h=5 m=29 s=4
